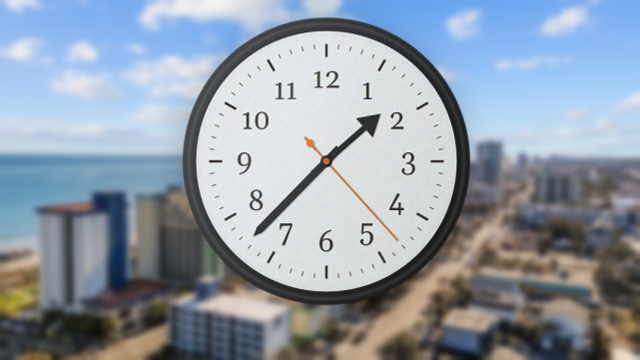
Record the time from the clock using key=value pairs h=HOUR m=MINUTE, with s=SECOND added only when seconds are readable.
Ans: h=1 m=37 s=23
